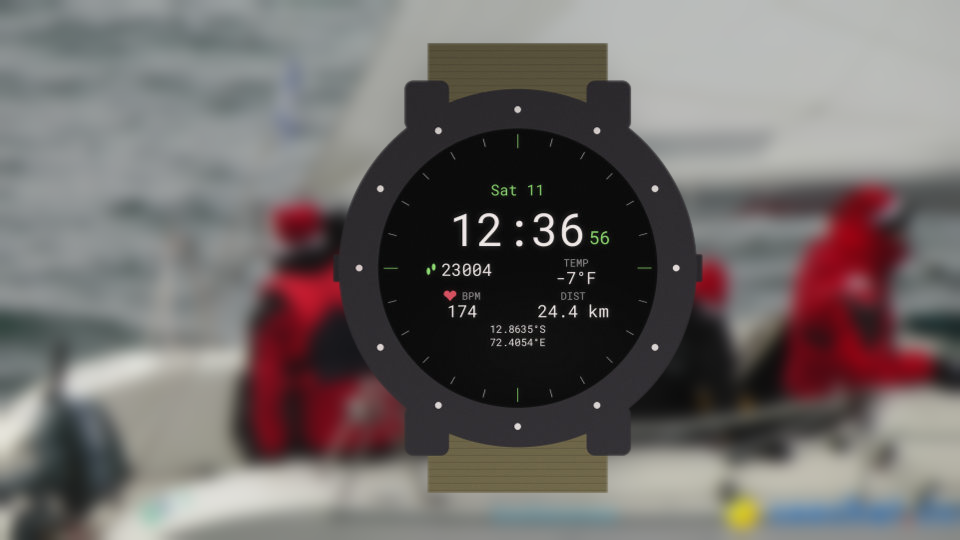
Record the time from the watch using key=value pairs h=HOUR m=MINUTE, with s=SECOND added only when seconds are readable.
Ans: h=12 m=36 s=56
